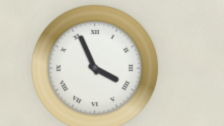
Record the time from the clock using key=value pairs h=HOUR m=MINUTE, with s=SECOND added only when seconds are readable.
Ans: h=3 m=56
